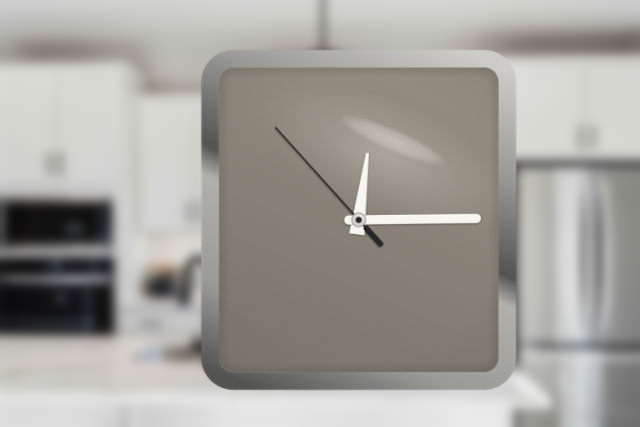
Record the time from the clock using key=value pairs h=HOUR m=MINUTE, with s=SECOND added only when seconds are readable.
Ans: h=12 m=14 s=53
